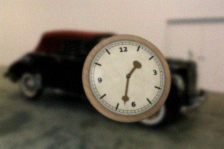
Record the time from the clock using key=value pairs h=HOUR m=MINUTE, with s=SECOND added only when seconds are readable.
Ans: h=1 m=33
